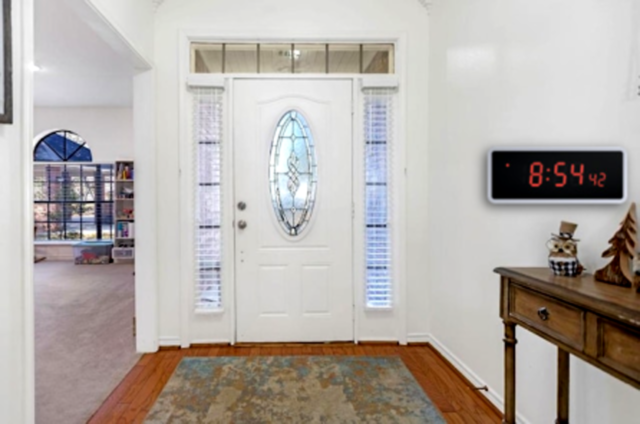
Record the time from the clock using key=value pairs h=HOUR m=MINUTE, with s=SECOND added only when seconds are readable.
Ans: h=8 m=54 s=42
